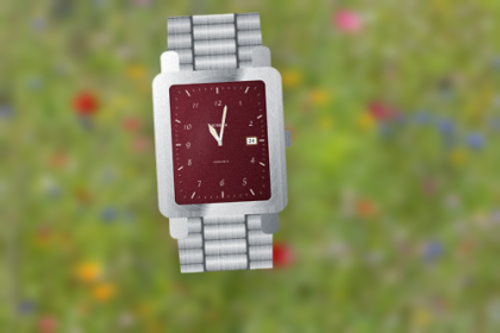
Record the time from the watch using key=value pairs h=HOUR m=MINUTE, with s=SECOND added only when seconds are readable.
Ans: h=11 m=2
